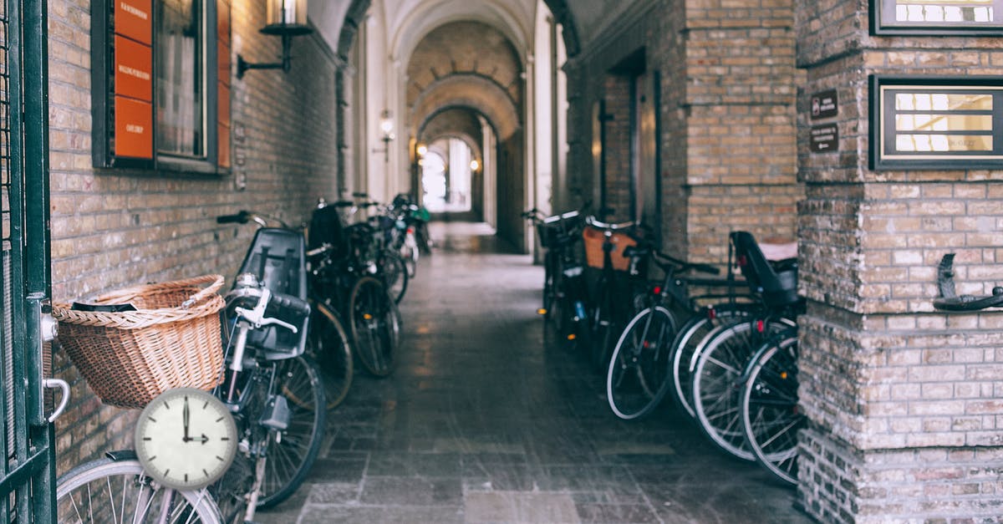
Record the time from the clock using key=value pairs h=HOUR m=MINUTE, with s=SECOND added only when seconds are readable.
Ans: h=3 m=0
